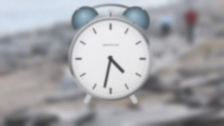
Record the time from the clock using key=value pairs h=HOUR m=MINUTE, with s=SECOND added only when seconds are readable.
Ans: h=4 m=32
